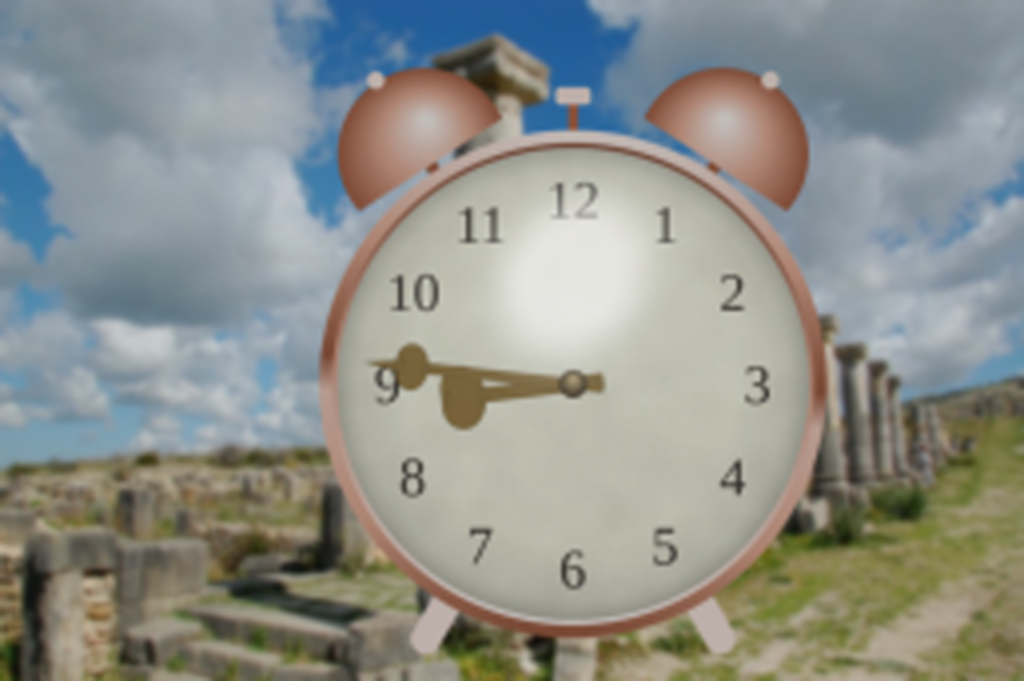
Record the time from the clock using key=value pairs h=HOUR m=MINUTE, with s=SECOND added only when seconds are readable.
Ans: h=8 m=46
